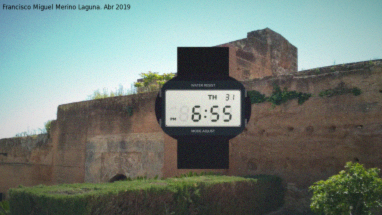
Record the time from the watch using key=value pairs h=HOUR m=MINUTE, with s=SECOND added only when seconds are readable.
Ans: h=6 m=55
